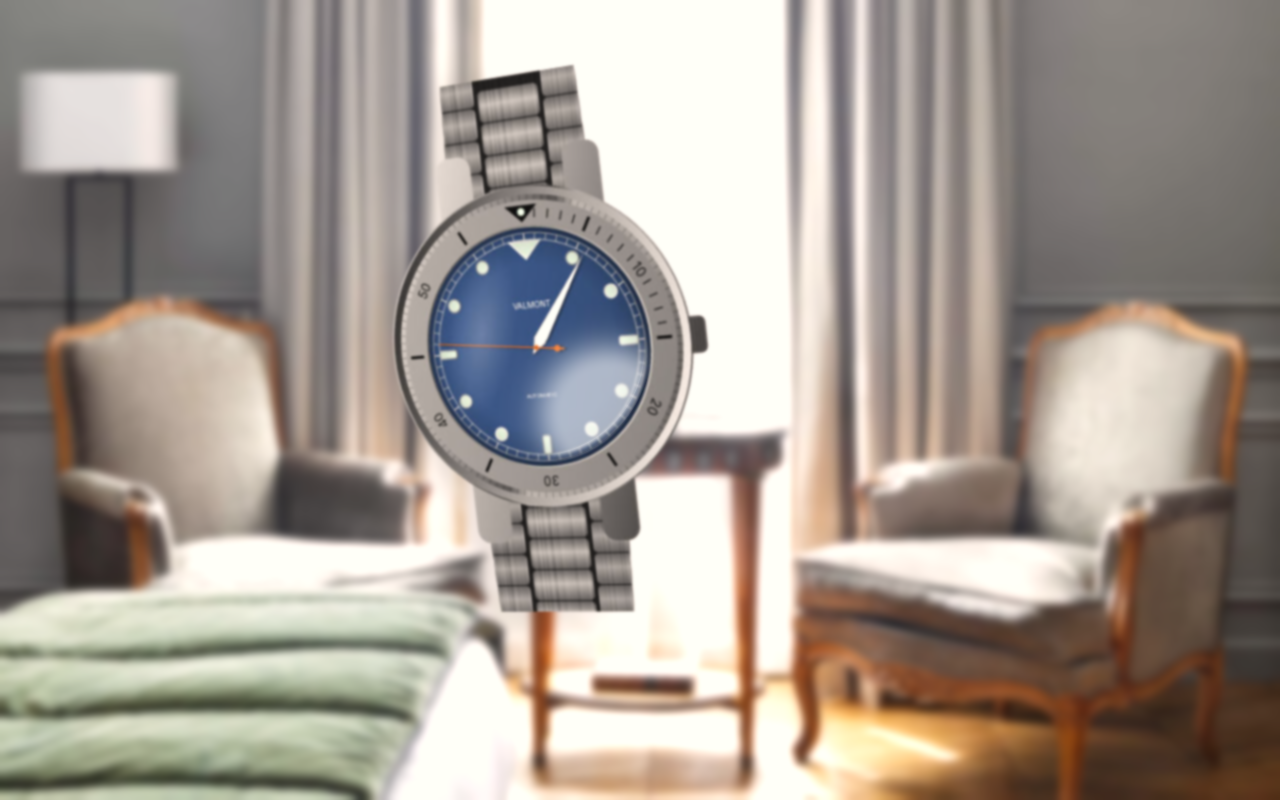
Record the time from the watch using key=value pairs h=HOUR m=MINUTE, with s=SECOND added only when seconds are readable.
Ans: h=1 m=5 s=46
